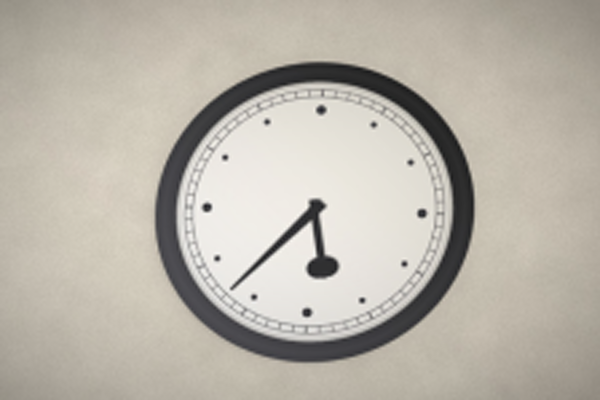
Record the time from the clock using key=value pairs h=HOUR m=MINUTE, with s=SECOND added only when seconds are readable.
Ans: h=5 m=37
